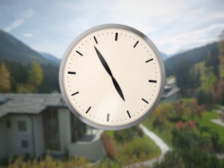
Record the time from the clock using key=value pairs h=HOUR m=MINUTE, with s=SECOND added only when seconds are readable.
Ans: h=4 m=54
